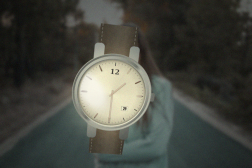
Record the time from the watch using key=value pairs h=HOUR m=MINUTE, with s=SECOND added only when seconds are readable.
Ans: h=1 m=30
